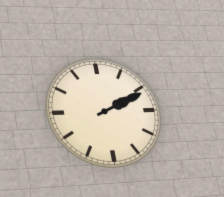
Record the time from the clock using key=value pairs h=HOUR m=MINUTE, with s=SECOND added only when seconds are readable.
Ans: h=2 m=11
